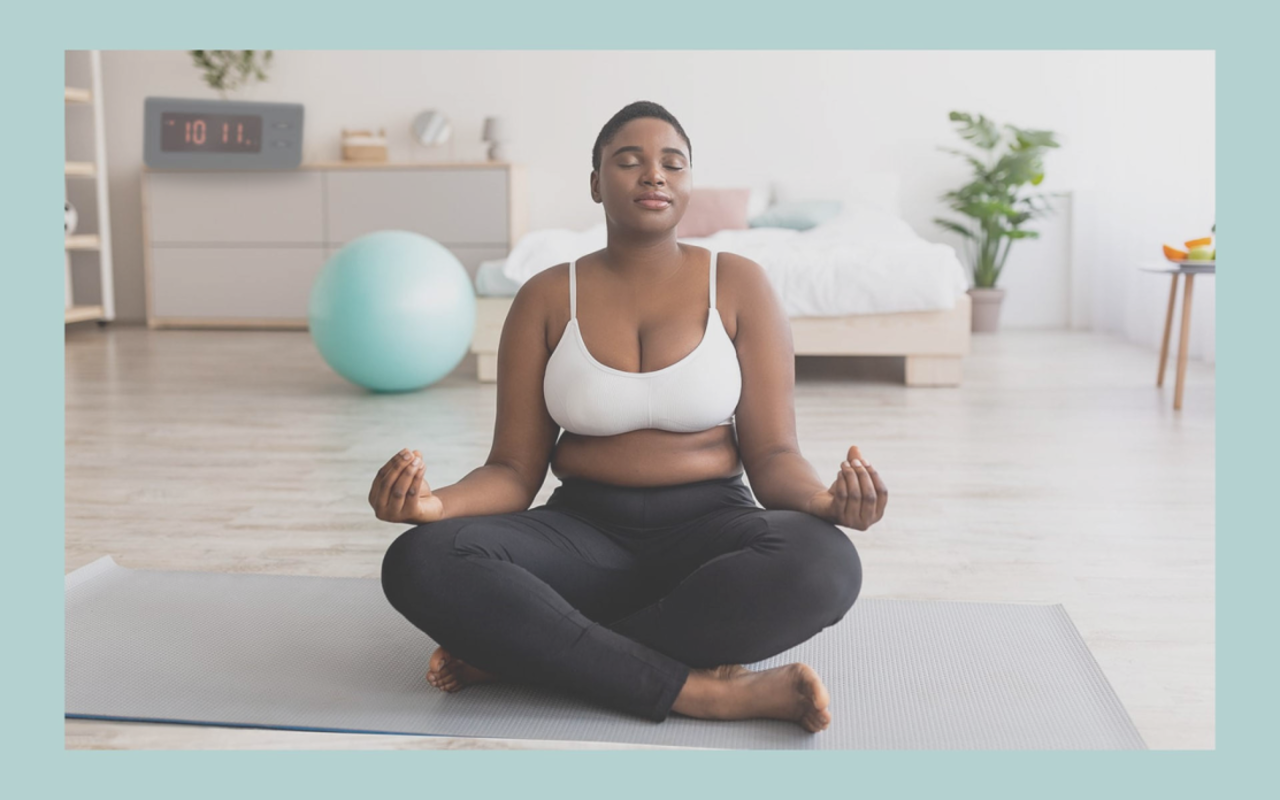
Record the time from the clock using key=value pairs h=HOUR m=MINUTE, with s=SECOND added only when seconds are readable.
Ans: h=10 m=11
